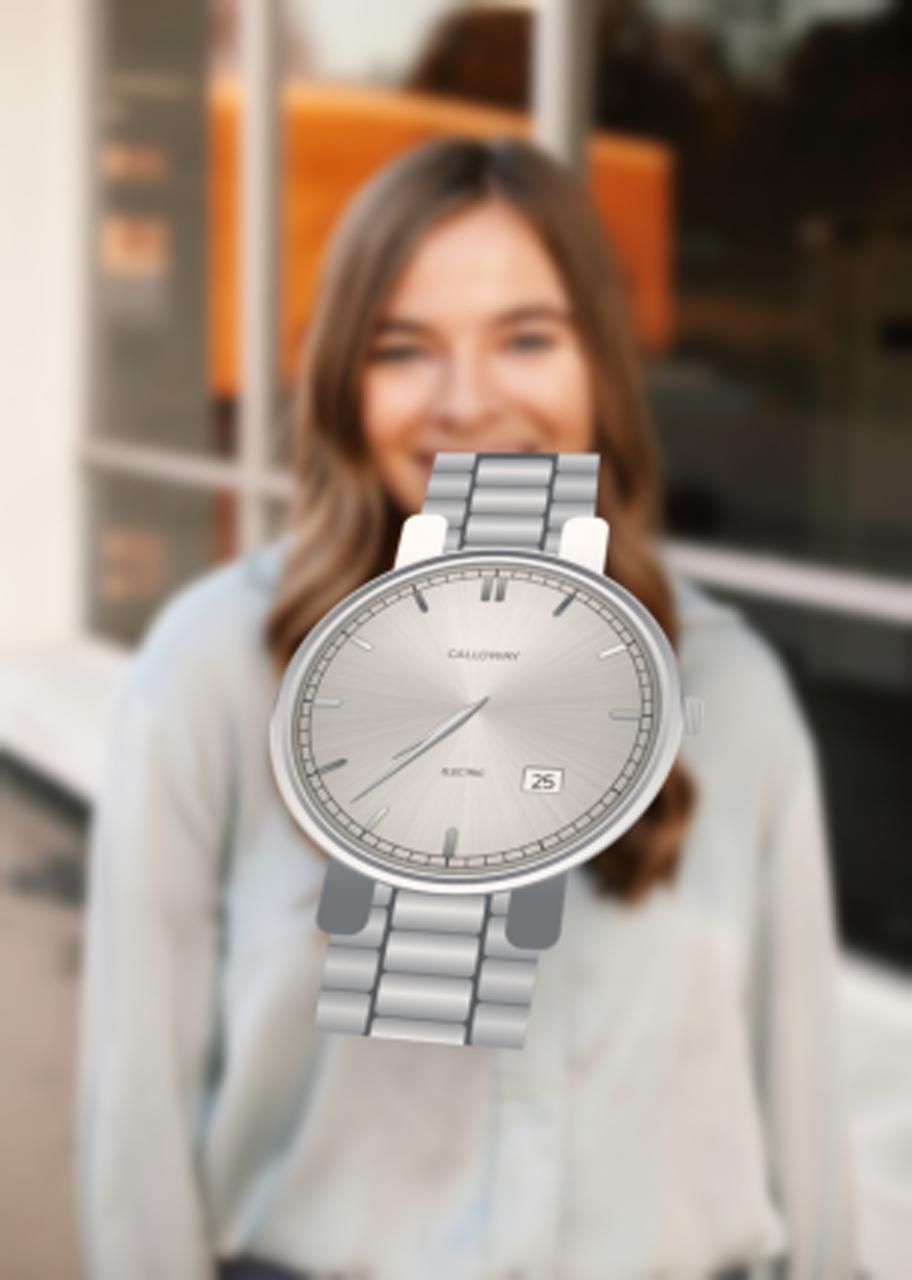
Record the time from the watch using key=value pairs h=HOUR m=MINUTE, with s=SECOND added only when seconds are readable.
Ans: h=7 m=37
